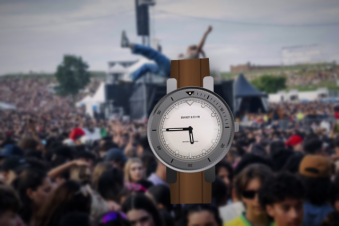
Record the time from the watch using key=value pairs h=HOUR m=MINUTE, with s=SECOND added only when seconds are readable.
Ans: h=5 m=45
